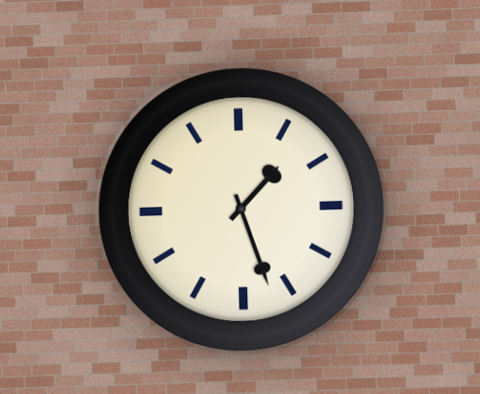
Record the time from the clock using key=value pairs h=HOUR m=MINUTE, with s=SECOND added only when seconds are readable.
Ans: h=1 m=27
